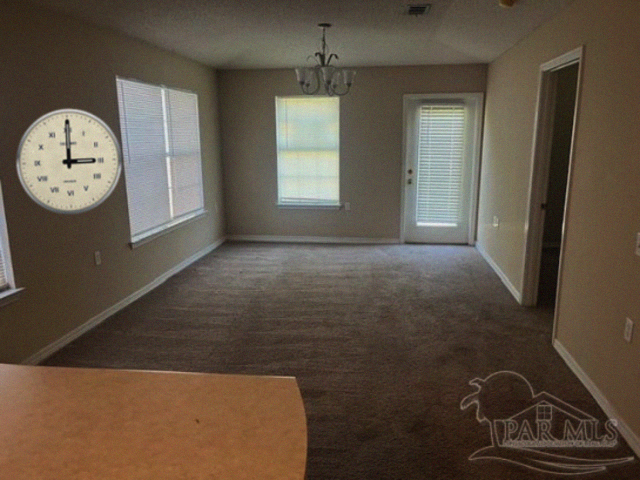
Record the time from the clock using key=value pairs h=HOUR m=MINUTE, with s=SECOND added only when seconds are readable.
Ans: h=3 m=0
